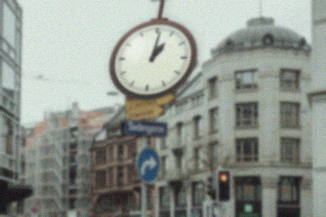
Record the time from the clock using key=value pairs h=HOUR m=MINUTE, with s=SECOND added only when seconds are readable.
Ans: h=1 m=1
